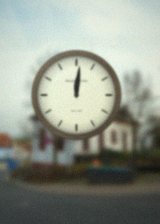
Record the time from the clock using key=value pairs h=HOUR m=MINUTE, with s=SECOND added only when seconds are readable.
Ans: h=12 m=1
